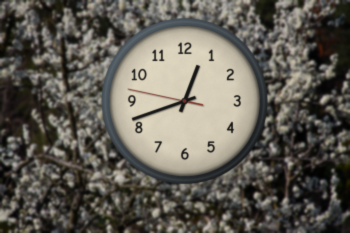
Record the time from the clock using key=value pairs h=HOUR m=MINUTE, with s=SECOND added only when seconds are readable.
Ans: h=12 m=41 s=47
